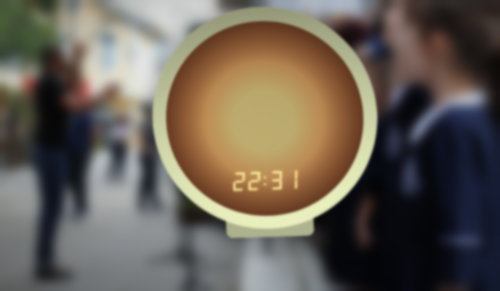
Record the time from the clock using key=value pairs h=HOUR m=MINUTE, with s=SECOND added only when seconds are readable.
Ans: h=22 m=31
